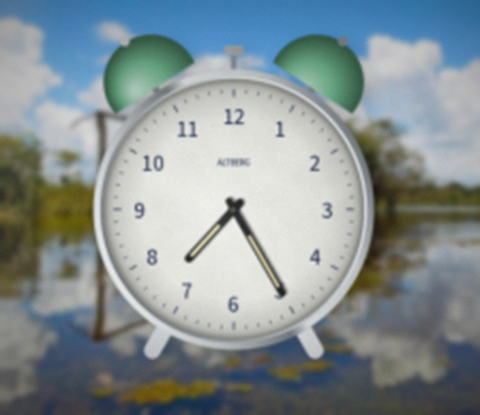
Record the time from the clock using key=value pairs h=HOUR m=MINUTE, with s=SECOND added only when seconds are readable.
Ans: h=7 m=25
